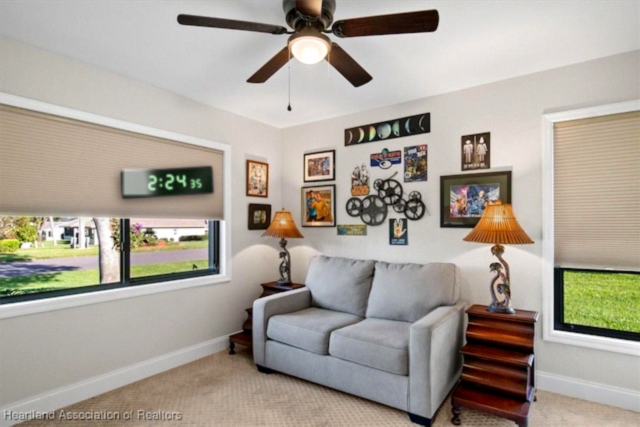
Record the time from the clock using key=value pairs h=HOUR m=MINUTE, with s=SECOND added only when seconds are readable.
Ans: h=2 m=24
